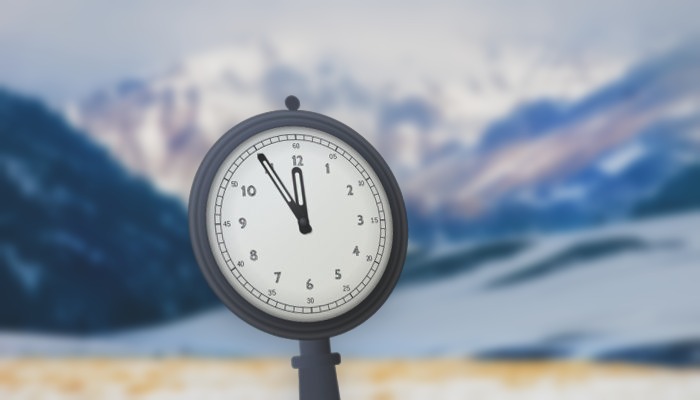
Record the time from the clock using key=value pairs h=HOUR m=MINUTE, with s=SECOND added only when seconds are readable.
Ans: h=11 m=55
